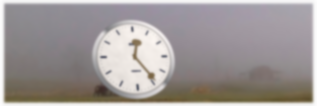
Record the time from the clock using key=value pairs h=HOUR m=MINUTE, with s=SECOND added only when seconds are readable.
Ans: h=12 m=24
